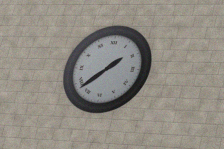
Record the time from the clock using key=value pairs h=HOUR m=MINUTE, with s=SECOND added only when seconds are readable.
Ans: h=1 m=38
